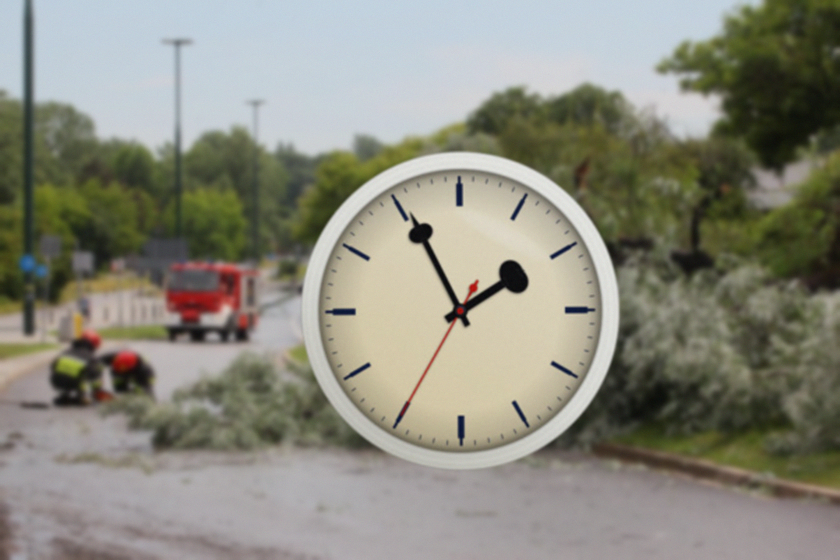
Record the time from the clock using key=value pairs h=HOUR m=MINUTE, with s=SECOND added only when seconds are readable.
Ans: h=1 m=55 s=35
